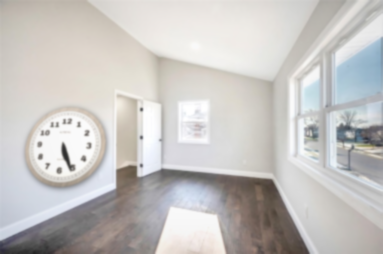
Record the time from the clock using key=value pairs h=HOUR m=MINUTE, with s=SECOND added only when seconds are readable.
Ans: h=5 m=26
